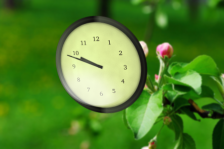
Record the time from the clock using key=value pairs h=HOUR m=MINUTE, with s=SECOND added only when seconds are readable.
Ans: h=9 m=48
